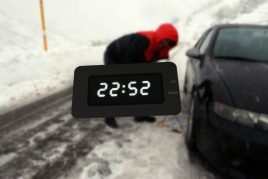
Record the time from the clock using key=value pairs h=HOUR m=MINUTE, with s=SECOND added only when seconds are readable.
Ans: h=22 m=52
